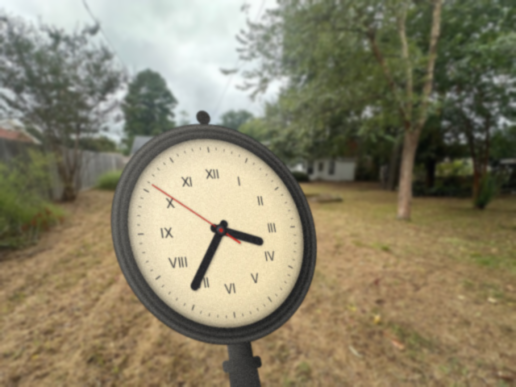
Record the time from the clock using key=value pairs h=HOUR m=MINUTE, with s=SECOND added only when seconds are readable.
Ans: h=3 m=35 s=51
